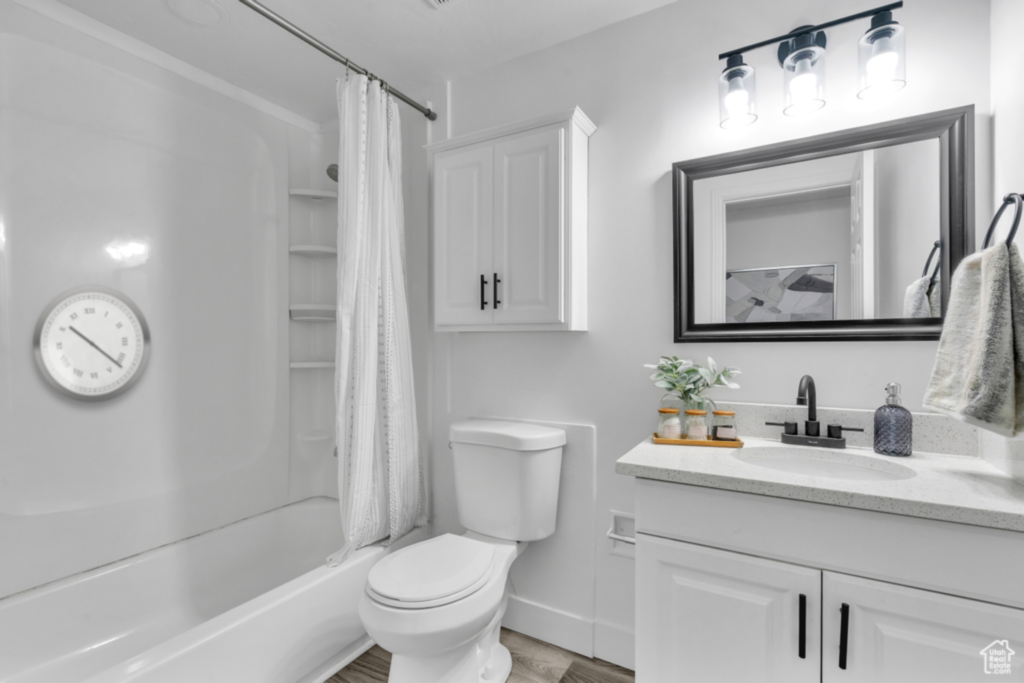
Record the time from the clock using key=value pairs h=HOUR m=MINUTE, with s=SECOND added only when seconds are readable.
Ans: h=10 m=22
